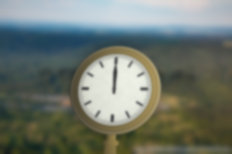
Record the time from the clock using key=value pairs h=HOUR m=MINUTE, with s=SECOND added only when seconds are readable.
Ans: h=12 m=0
